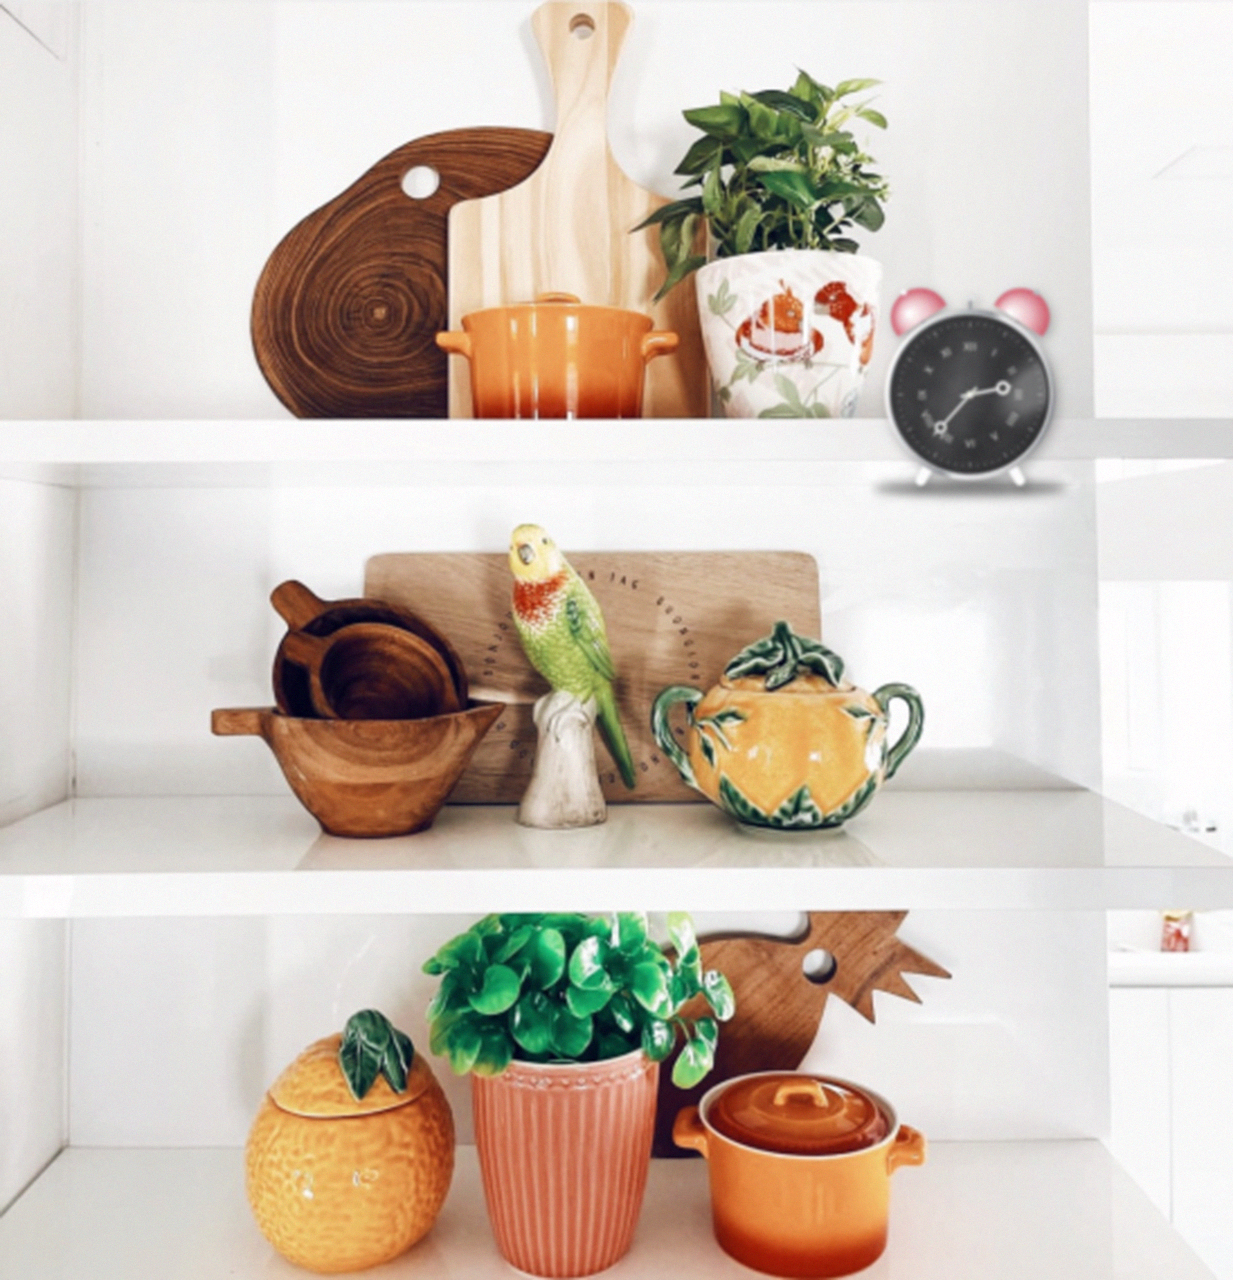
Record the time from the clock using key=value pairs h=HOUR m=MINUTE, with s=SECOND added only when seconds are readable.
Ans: h=2 m=37
